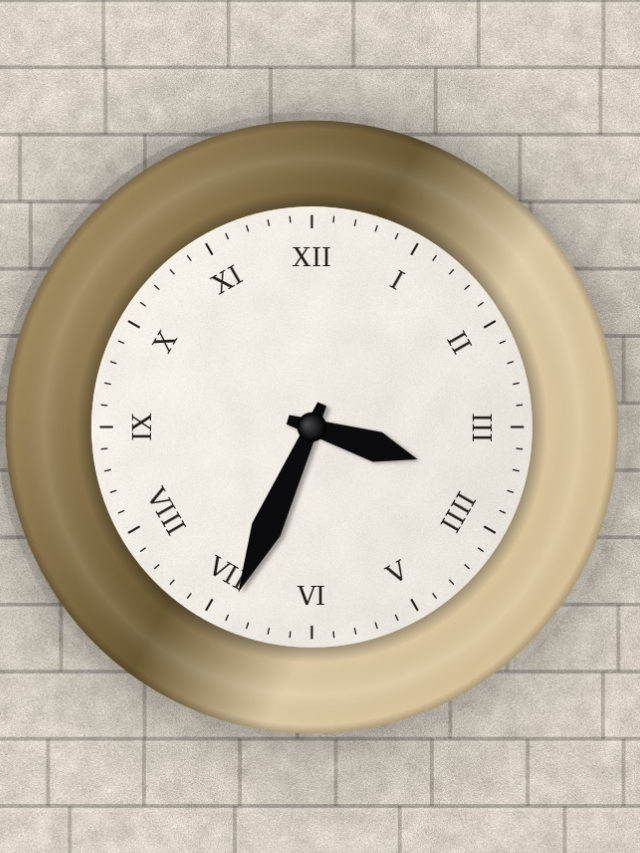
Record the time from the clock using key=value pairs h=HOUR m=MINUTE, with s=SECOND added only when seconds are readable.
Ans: h=3 m=34
